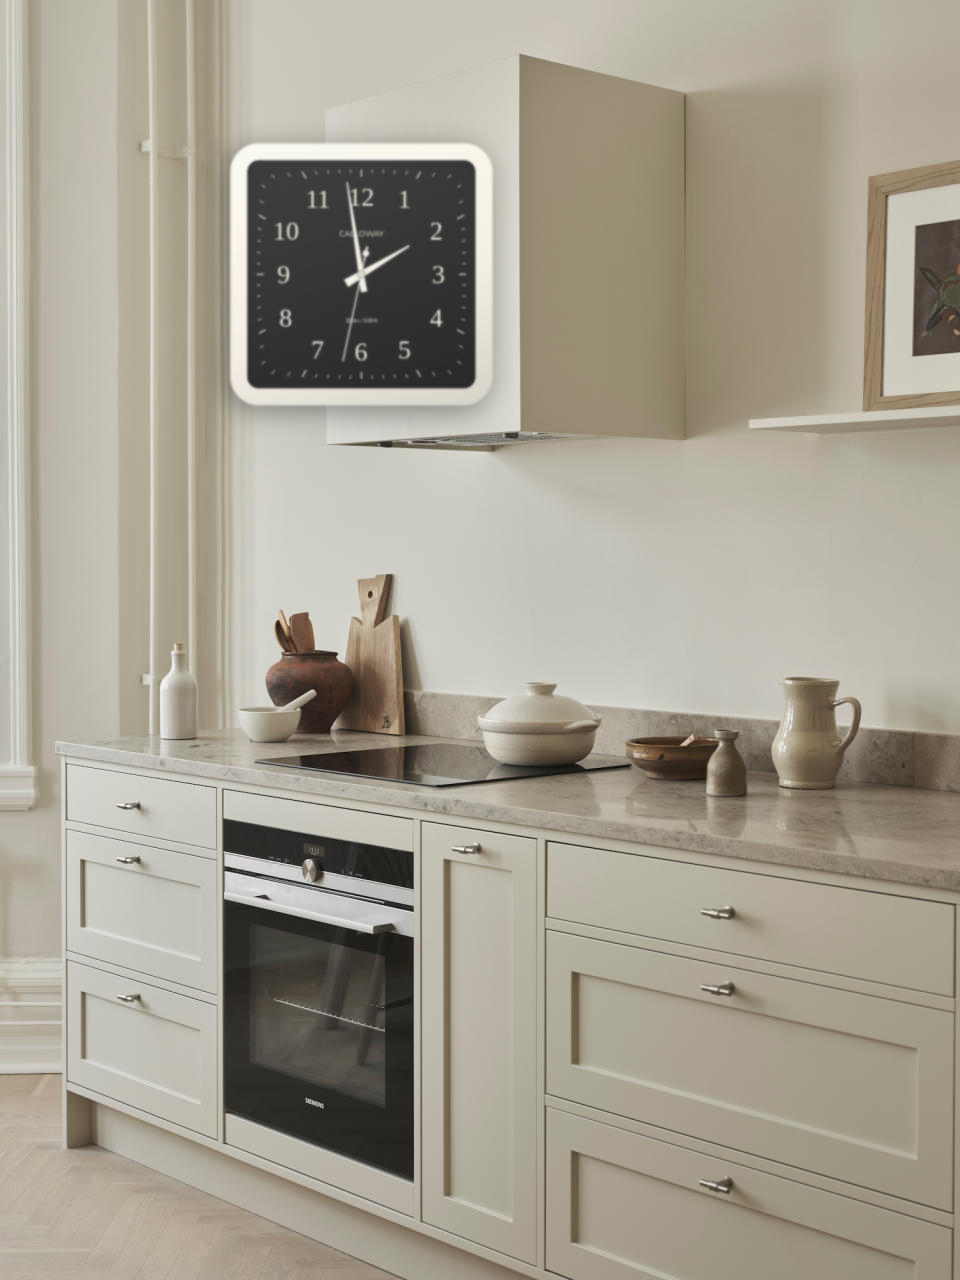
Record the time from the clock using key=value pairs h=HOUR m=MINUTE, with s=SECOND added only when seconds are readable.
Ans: h=1 m=58 s=32
